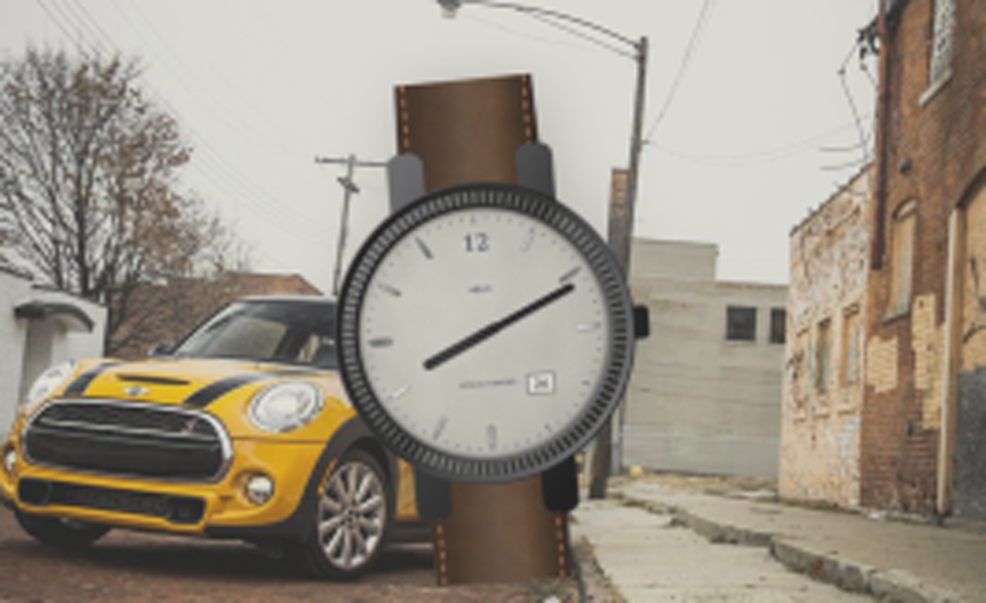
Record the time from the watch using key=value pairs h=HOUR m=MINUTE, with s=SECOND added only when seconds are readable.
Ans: h=8 m=11
